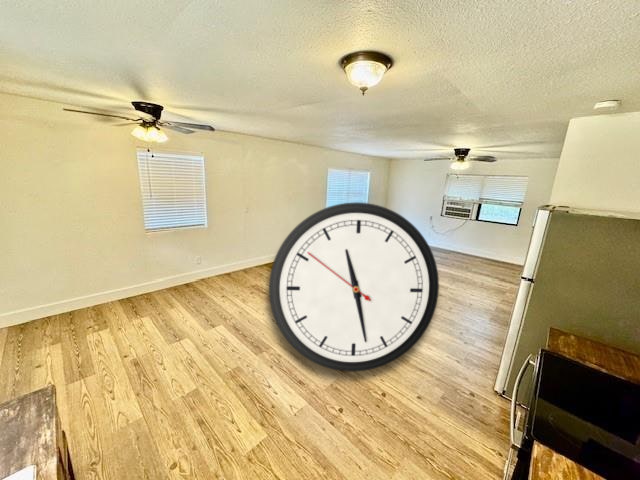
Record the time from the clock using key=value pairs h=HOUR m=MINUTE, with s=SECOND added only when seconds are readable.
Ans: h=11 m=27 s=51
